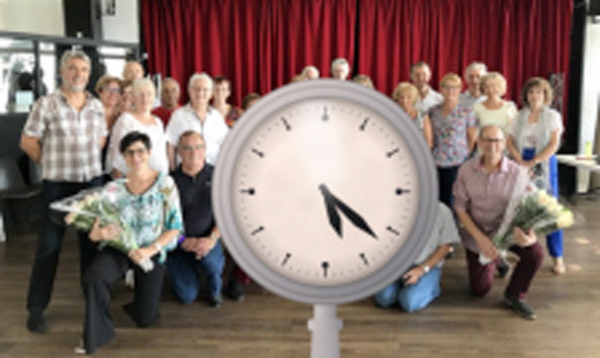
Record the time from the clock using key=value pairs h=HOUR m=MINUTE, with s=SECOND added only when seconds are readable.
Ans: h=5 m=22
